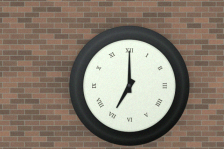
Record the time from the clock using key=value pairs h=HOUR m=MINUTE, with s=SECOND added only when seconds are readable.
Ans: h=7 m=0
